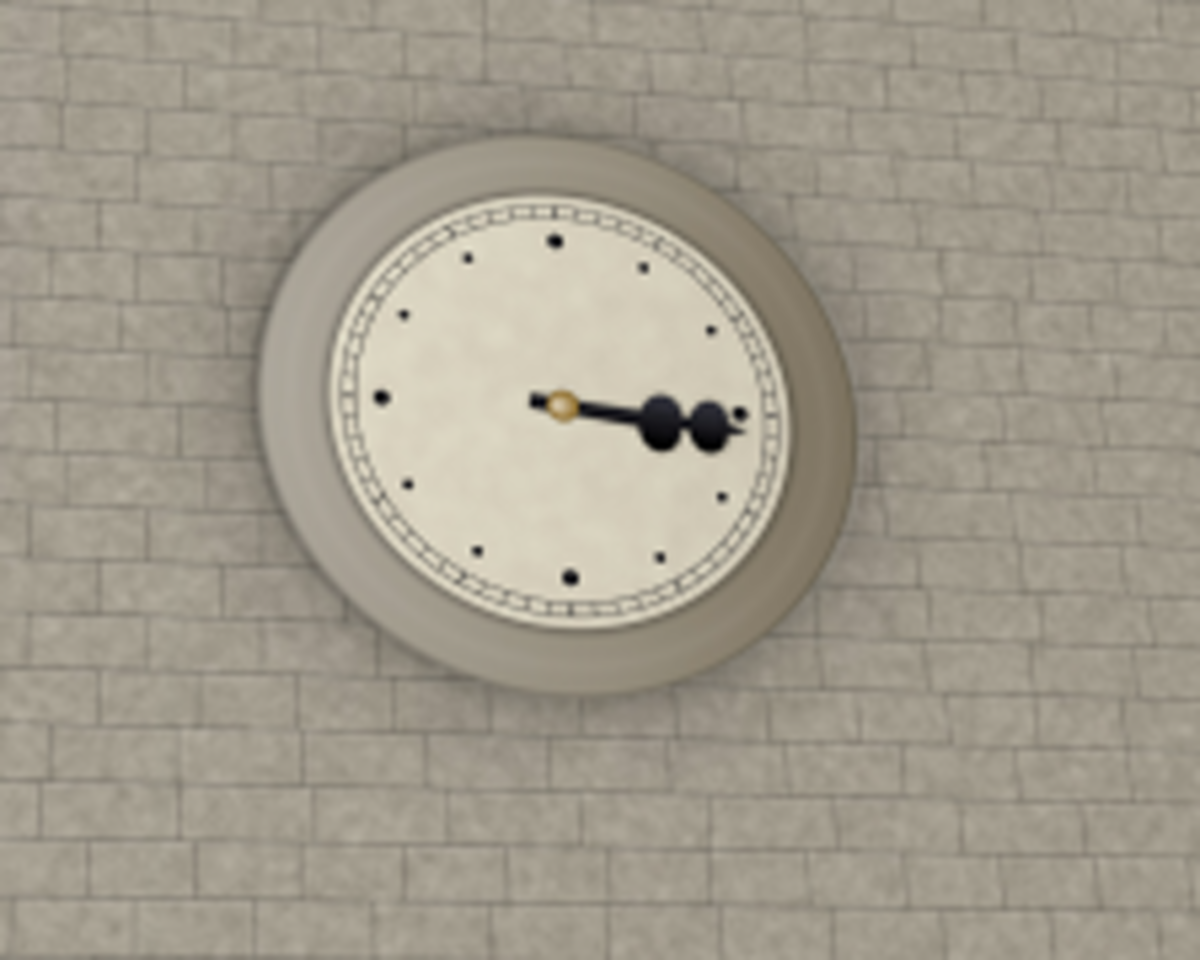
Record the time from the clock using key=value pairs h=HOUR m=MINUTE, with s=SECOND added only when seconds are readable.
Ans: h=3 m=16
